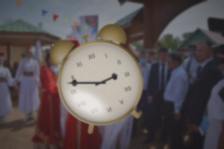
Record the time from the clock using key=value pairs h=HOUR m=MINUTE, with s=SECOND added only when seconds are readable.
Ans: h=2 m=48
